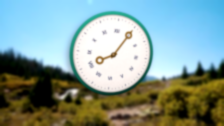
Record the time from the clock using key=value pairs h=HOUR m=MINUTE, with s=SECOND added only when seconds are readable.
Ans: h=8 m=5
